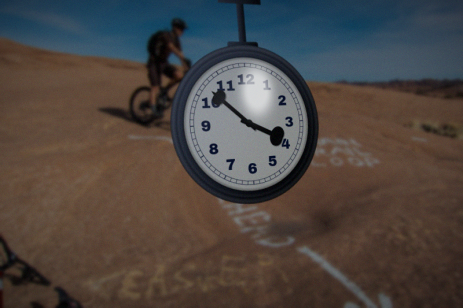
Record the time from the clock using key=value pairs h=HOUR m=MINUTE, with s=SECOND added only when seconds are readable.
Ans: h=3 m=52
